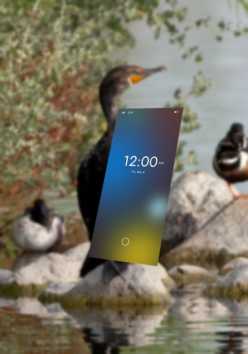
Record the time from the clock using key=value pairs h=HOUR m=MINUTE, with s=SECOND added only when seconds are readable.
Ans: h=12 m=0
